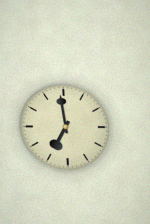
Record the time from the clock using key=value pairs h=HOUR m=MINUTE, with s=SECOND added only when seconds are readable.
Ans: h=6 m=59
